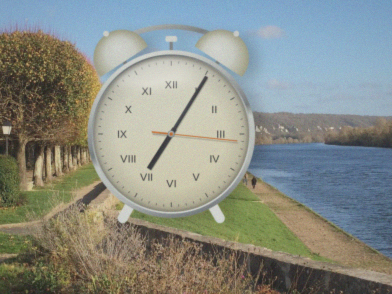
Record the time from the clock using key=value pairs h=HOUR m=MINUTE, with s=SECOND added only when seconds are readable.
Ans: h=7 m=5 s=16
